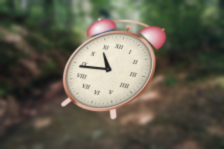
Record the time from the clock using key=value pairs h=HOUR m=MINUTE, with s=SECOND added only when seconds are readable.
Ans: h=10 m=44
